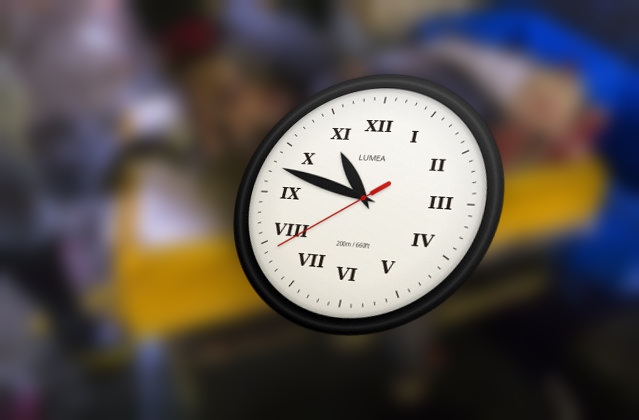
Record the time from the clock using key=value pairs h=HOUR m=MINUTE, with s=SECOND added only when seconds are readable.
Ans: h=10 m=47 s=39
